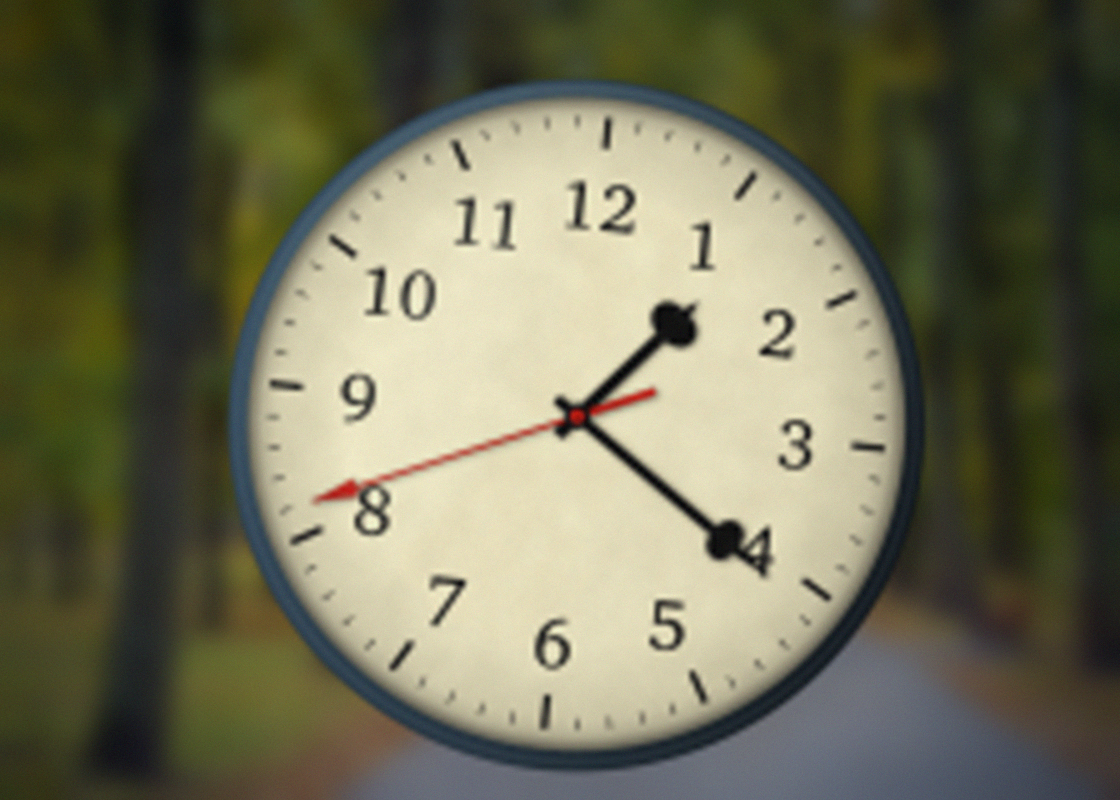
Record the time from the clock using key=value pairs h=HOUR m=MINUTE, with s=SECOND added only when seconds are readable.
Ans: h=1 m=20 s=41
